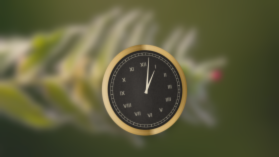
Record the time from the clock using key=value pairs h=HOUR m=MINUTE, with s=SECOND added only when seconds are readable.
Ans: h=1 m=2
